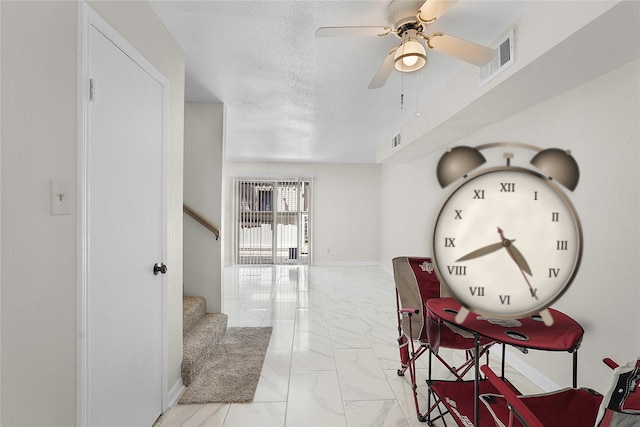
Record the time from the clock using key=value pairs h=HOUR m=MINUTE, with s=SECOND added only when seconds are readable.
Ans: h=4 m=41 s=25
